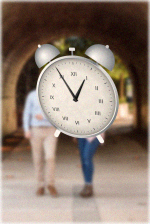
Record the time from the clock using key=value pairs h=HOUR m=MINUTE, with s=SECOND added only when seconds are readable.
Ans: h=12 m=55
